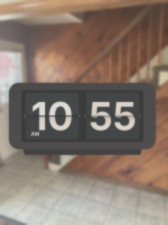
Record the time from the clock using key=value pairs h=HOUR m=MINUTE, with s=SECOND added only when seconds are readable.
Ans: h=10 m=55
